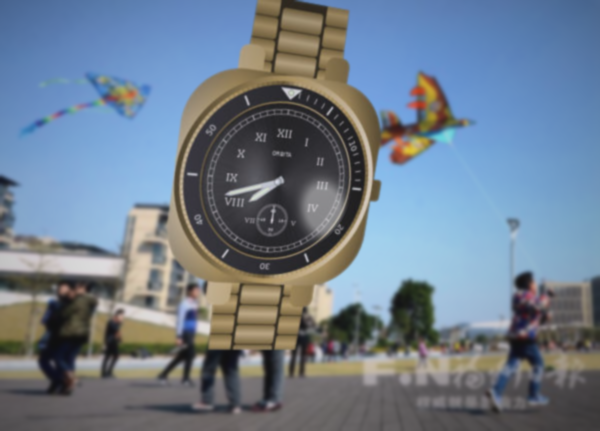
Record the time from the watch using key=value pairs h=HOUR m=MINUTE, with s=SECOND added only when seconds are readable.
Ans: h=7 m=42
